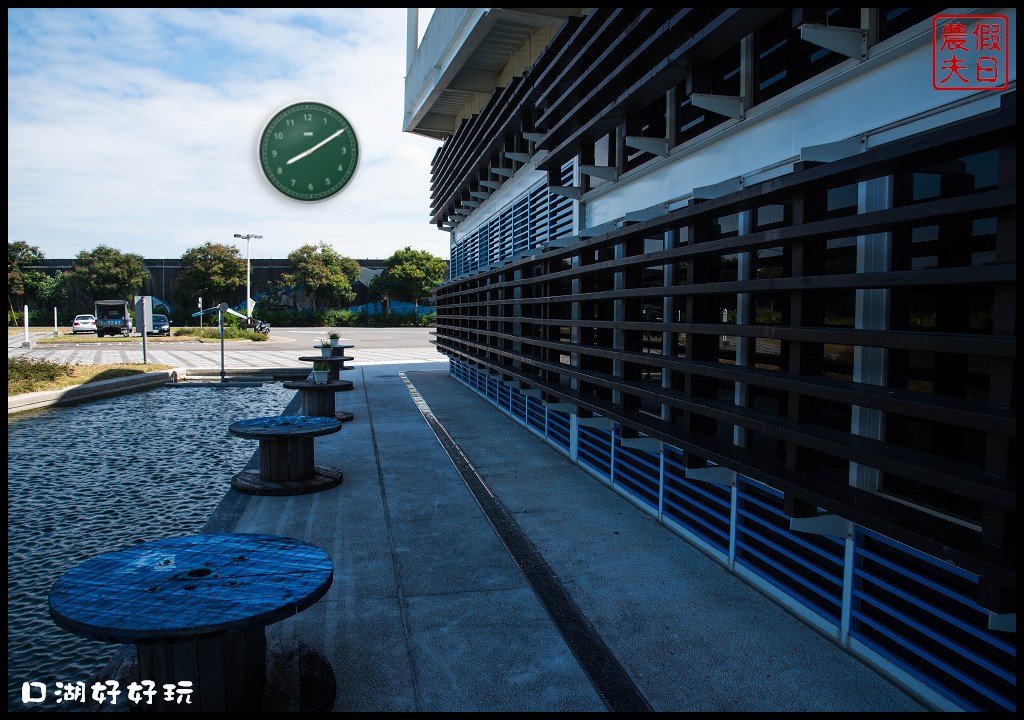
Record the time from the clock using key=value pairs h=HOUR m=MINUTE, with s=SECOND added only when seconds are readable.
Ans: h=8 m=10
